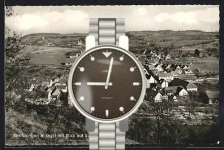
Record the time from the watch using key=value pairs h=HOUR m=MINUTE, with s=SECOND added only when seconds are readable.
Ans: h=9 m=2
